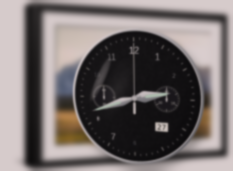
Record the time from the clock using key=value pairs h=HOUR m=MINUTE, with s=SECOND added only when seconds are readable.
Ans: h=2 m=42
